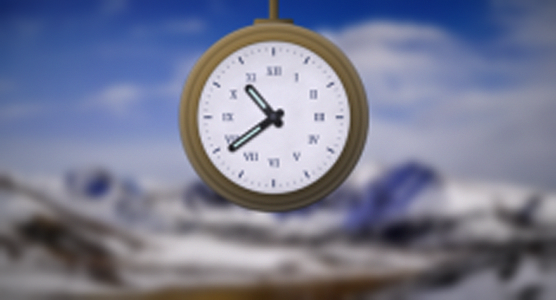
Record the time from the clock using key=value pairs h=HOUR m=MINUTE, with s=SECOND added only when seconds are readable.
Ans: h=10 m=39
